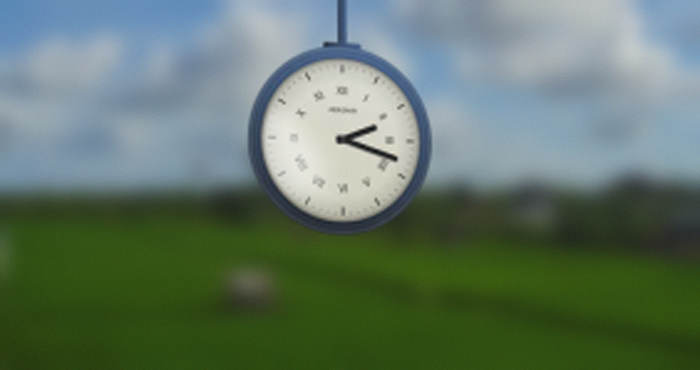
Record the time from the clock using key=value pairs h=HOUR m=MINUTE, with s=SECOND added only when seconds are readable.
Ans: h=2 m=18
